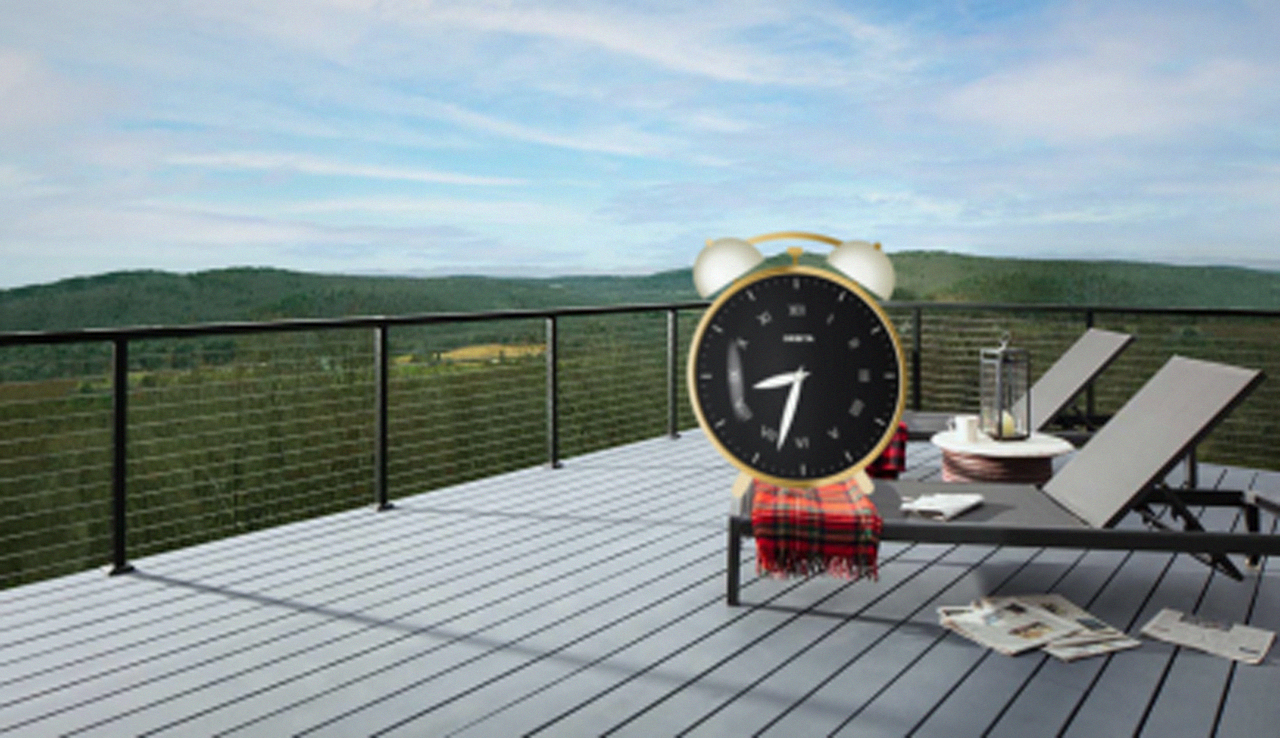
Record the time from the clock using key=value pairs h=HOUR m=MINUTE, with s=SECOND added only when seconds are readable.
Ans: h=8 m=33
